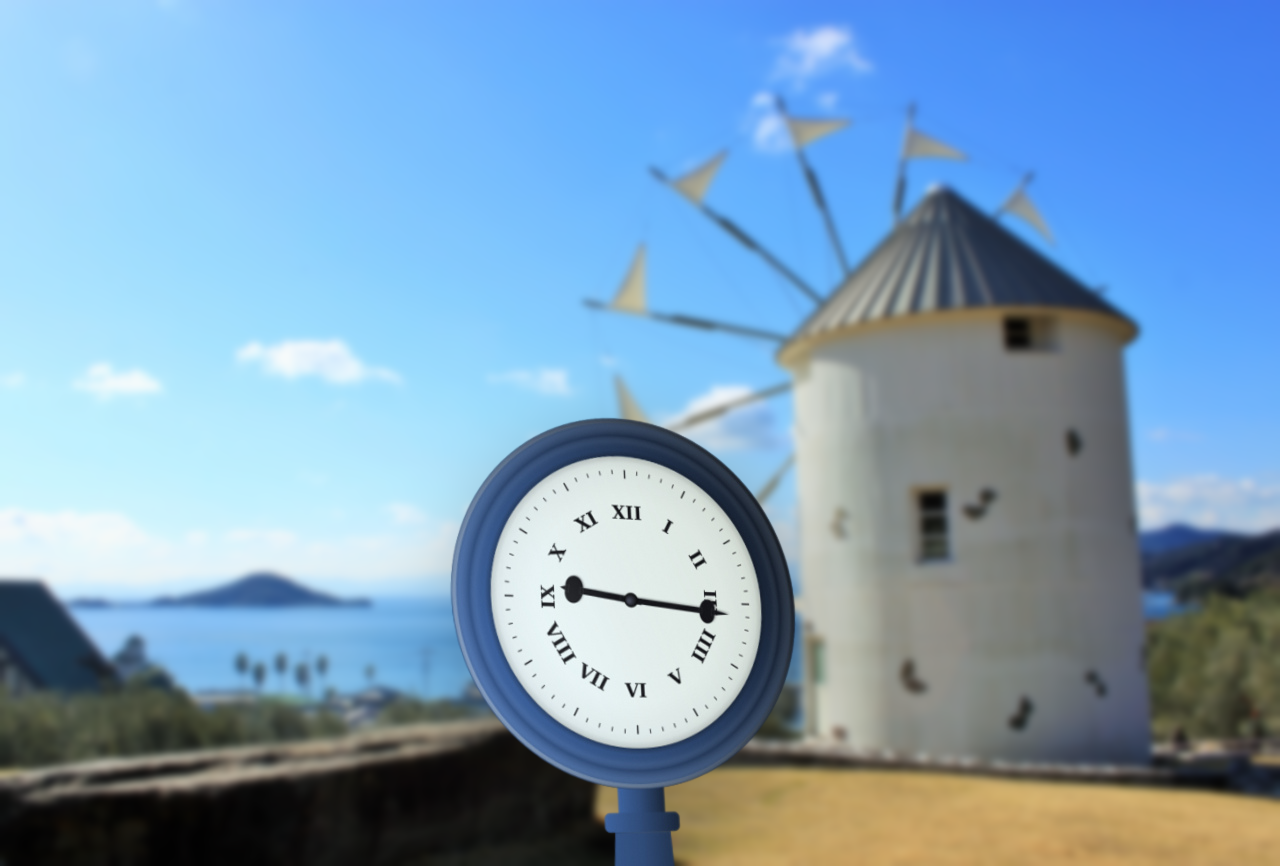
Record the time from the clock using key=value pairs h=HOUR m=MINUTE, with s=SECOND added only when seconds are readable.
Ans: h=9 m=16
